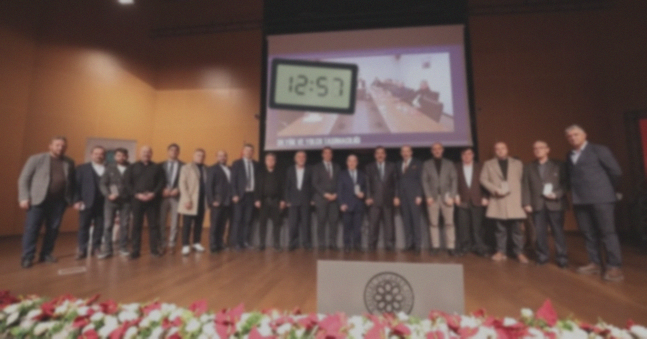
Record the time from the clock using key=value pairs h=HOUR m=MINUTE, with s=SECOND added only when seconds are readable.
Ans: h=12 m=57
